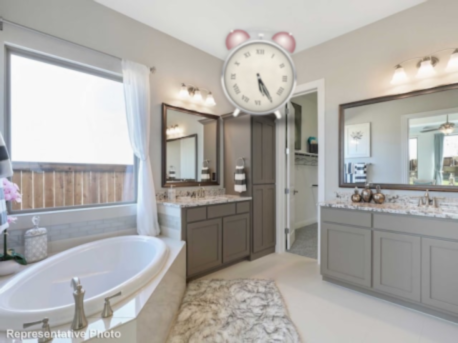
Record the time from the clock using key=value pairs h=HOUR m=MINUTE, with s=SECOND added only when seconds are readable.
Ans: h=5 m=25
